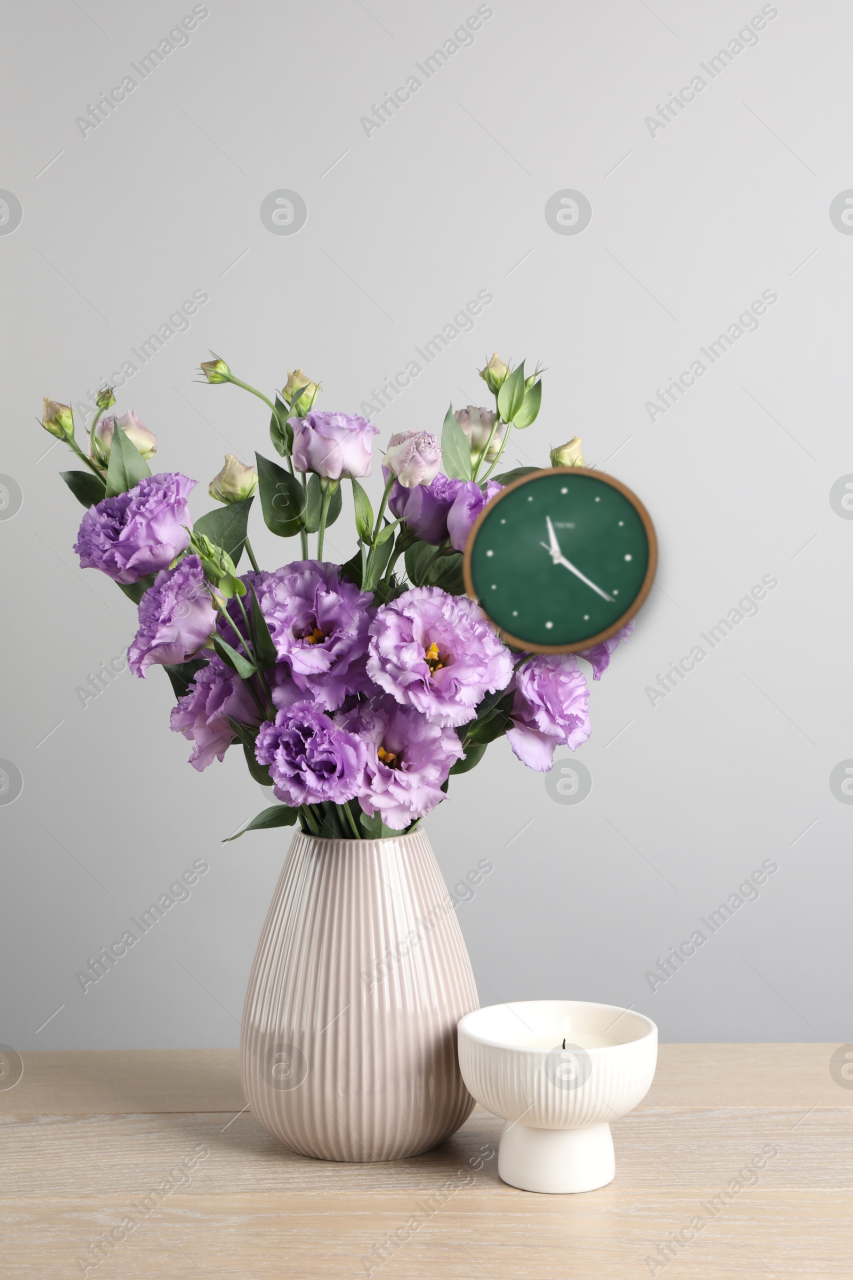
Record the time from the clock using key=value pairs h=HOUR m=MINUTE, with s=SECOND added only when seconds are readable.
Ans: h=11 m=21 s=21
